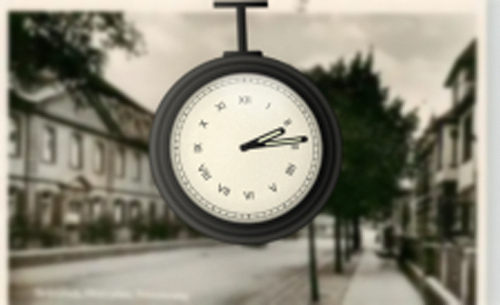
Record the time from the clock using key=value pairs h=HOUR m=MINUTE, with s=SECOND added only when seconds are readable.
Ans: h=2 m=14
